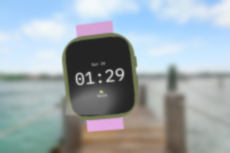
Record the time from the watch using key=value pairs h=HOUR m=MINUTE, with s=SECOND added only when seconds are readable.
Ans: h=1 m=29
